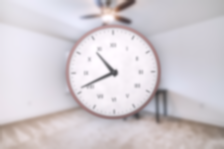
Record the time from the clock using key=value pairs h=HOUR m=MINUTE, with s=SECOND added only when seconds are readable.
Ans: h=10 m=41
